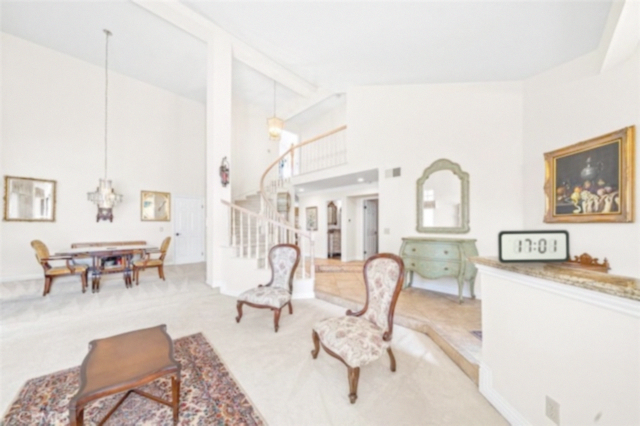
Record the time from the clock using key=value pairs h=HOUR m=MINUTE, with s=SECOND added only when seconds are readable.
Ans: h=17 m=1
